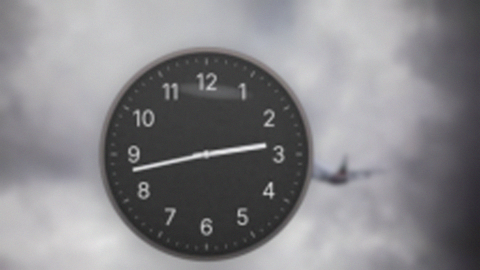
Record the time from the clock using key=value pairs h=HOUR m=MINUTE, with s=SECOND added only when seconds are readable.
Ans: h=2 m=43
